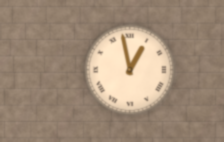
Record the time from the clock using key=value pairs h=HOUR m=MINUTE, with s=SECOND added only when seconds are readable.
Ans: h=12 m=58
